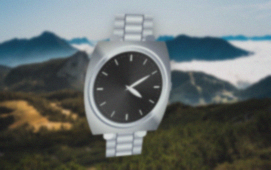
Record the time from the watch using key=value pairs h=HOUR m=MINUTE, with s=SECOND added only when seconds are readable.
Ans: h=4 m=10
